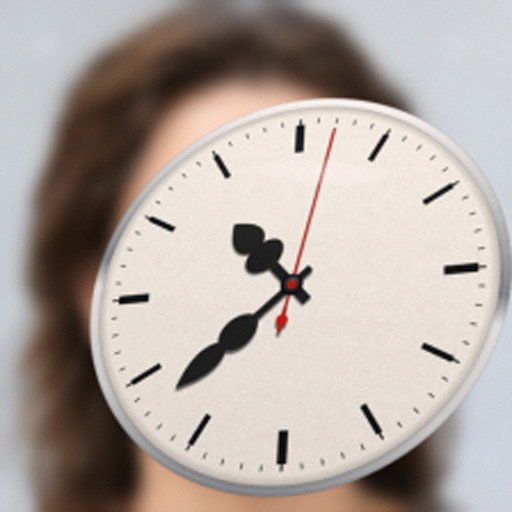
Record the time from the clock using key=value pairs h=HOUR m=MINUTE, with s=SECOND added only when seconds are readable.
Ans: h=10 m=38 s=2
